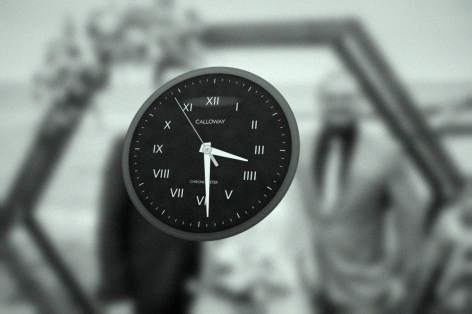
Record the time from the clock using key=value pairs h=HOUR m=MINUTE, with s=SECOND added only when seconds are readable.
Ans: h=3 m=28 s=54
